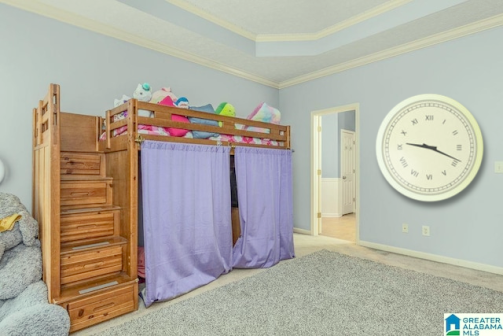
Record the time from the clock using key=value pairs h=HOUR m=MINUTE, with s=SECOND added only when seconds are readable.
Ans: h=9 m=19
